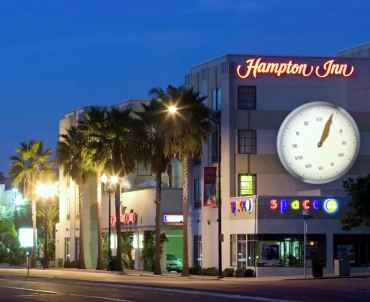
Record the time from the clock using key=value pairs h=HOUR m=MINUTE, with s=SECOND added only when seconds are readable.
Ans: h=1 m=4
